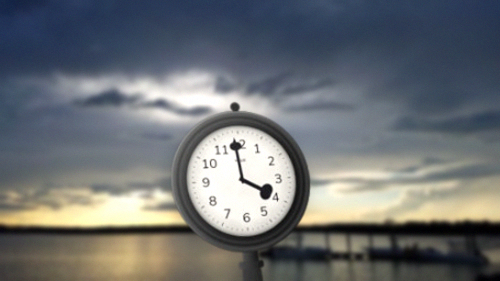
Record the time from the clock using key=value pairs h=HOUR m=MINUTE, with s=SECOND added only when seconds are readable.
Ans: h=3 m=59
